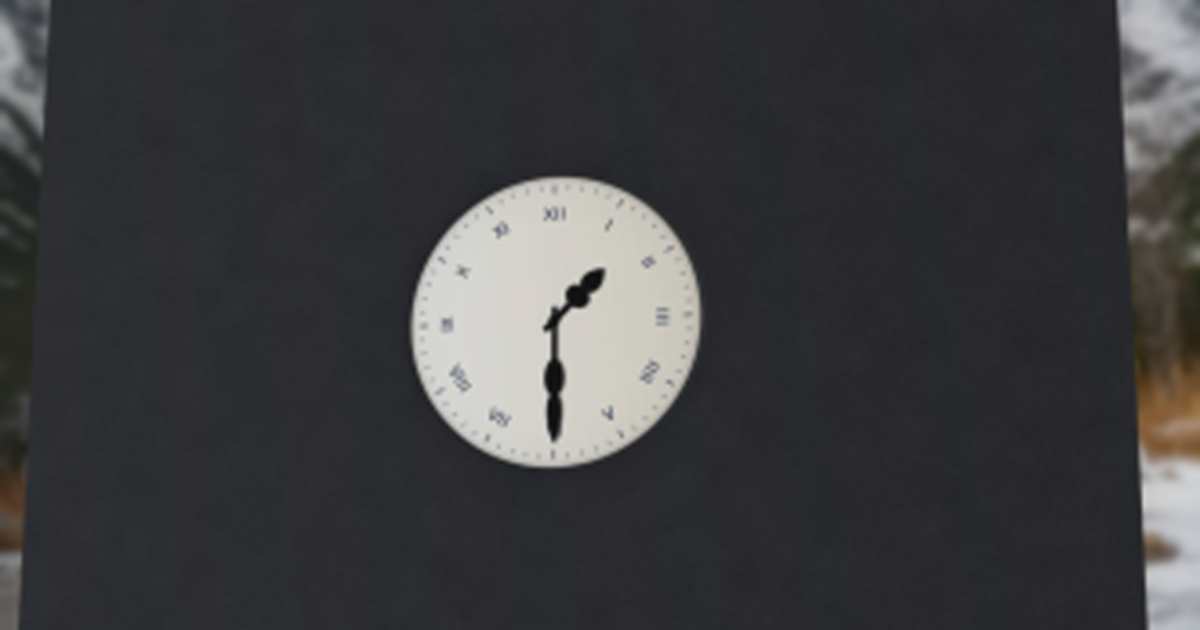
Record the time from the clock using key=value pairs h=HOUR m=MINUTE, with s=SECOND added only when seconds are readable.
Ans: h=1 m=30
